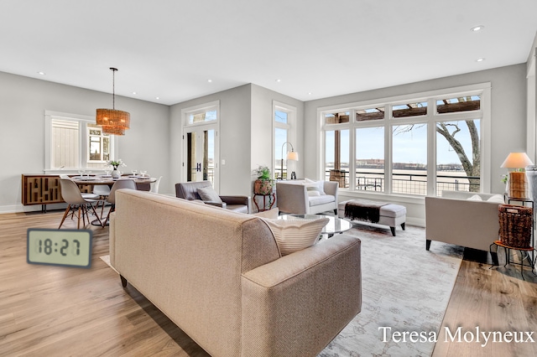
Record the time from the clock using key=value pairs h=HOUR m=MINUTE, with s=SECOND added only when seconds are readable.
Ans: h=18 m=27
